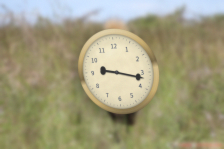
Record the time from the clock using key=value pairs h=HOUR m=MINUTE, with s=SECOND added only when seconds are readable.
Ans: h=9 m=17
